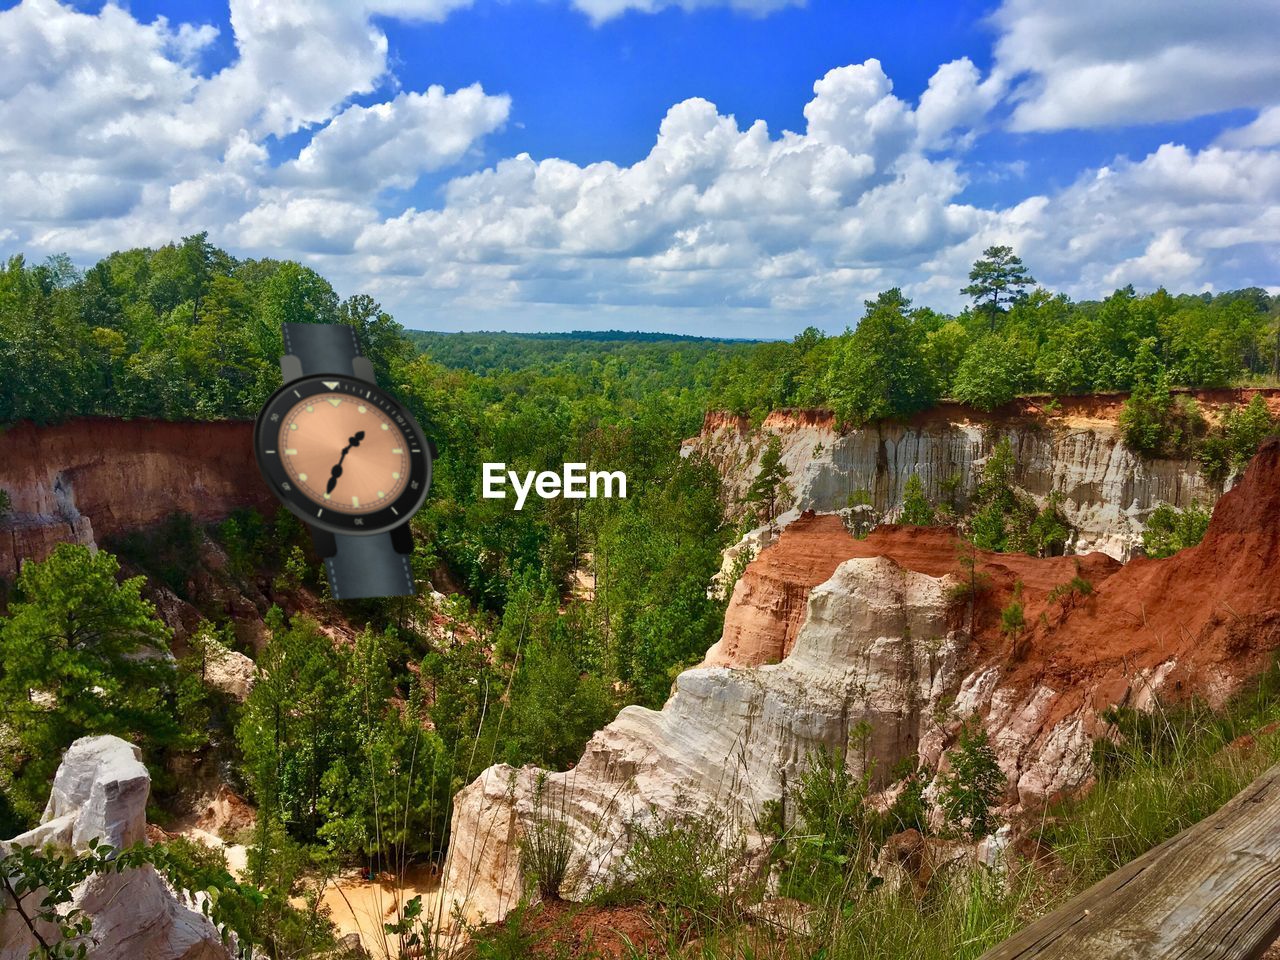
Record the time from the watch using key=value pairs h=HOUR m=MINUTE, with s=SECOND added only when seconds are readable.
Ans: h=1 m=35
